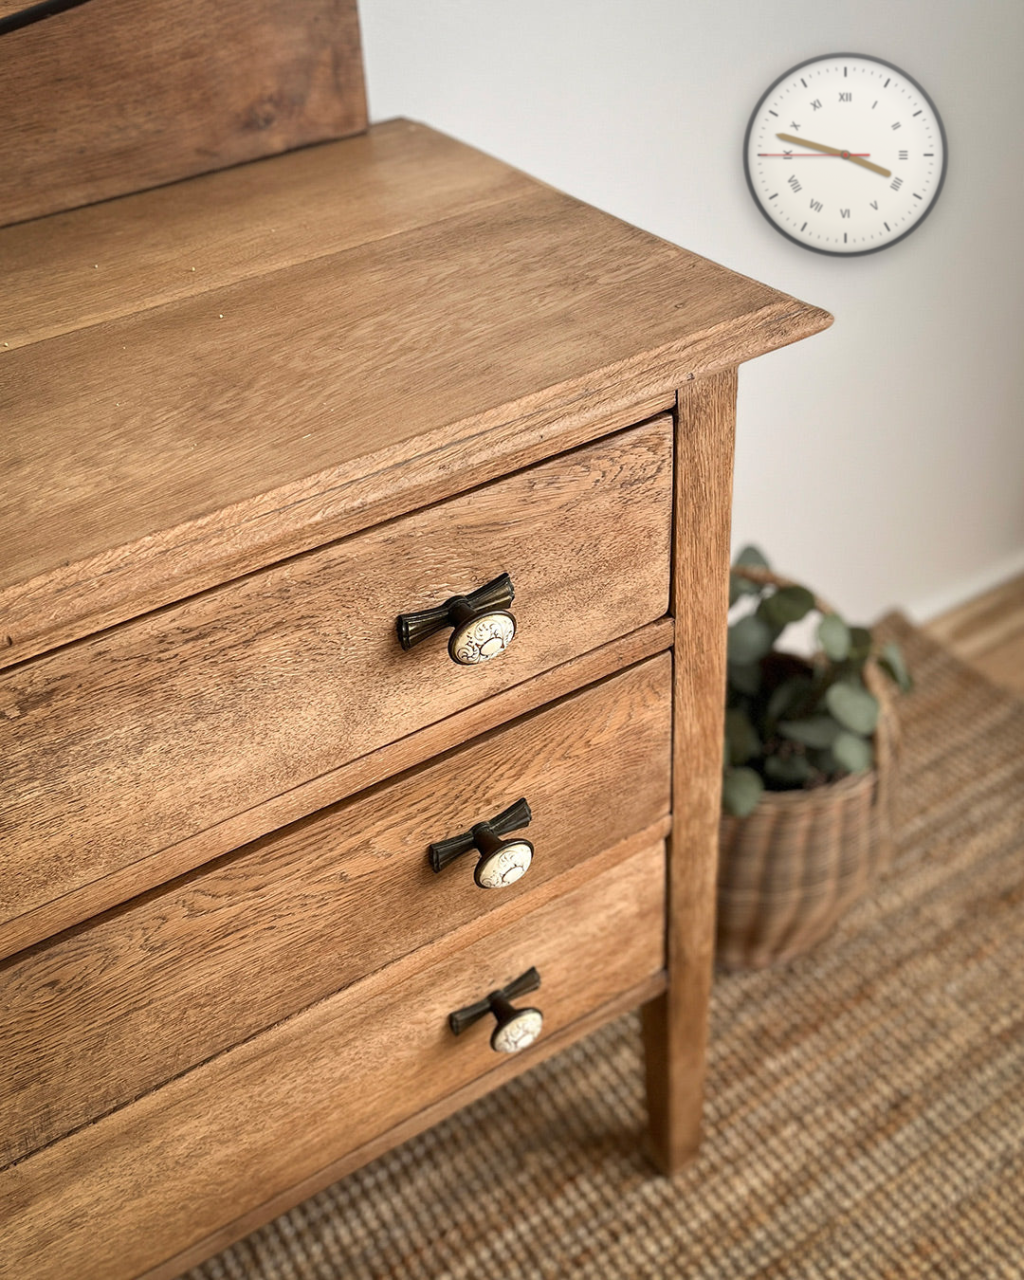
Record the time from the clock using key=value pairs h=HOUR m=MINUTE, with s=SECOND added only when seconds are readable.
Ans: h=3 m=47 s=45
